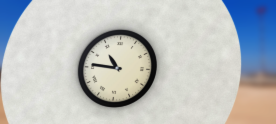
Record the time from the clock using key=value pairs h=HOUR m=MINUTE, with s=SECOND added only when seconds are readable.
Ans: h=10 m=46
